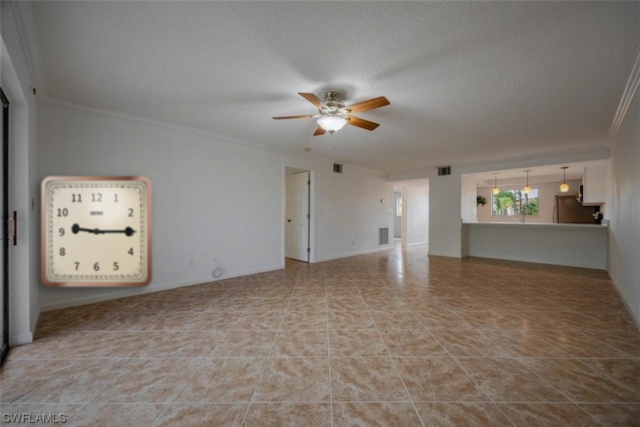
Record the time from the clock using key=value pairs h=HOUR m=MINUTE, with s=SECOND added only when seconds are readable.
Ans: h=9 m=15
